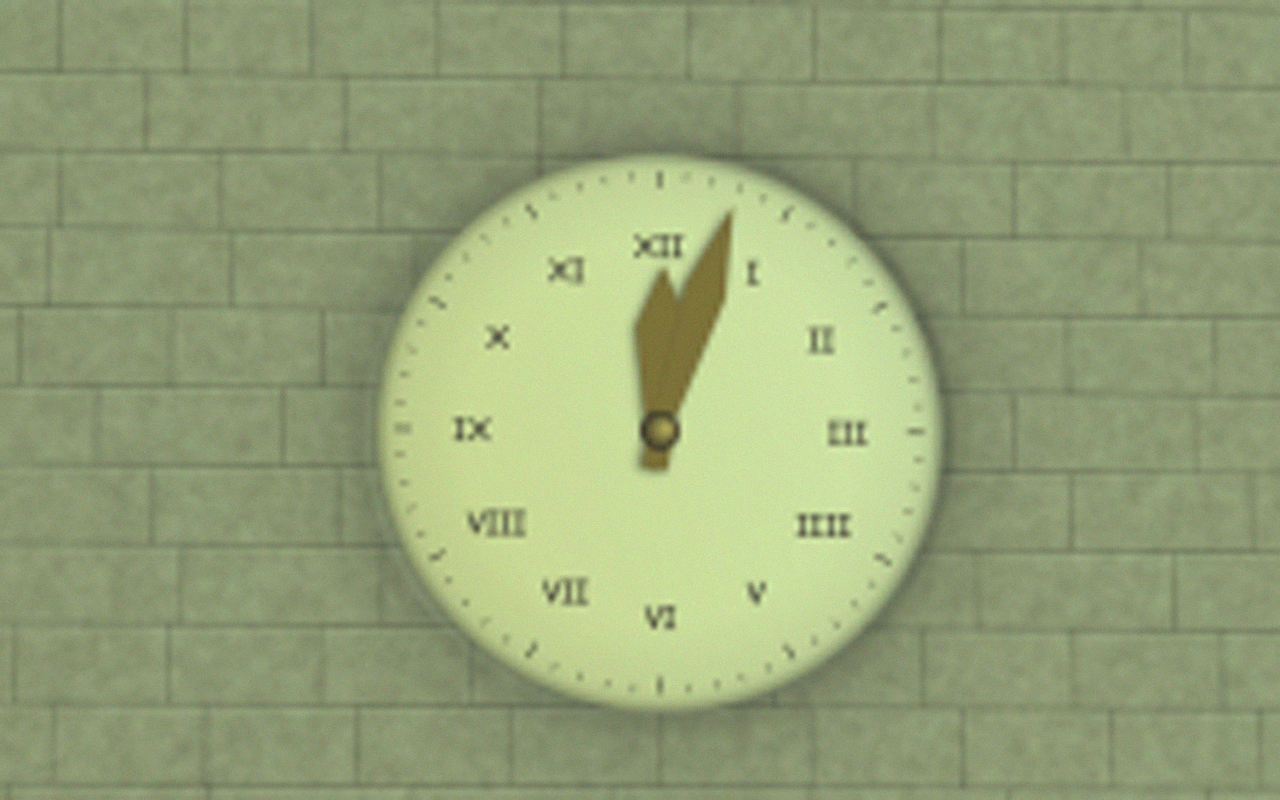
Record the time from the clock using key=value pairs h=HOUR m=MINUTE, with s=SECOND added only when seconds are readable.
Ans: h=12 m=3
